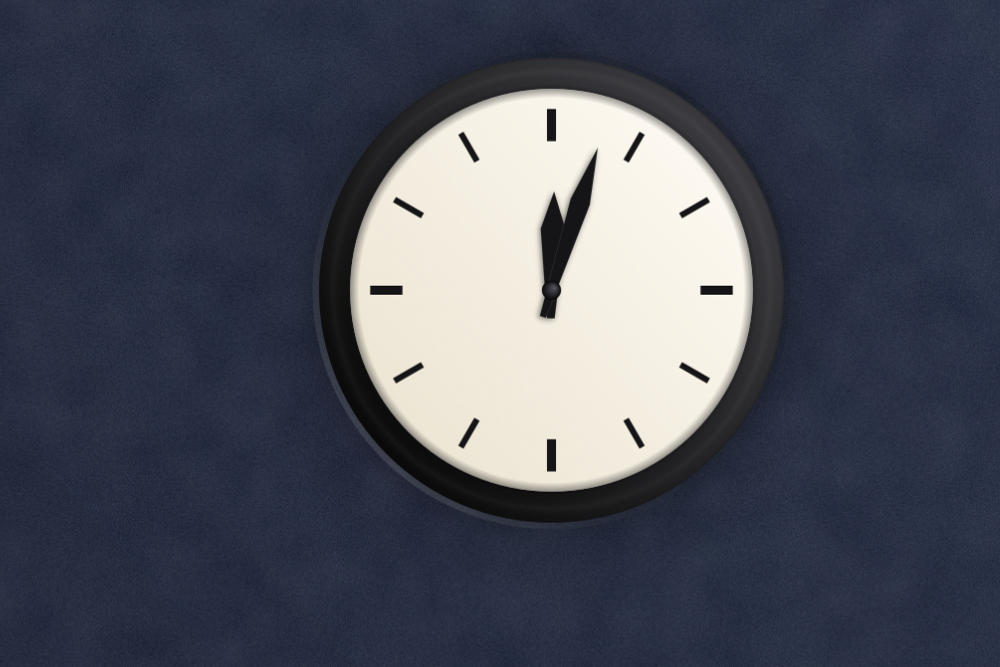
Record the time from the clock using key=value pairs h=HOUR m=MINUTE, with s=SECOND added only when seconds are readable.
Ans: h=12 m=3
